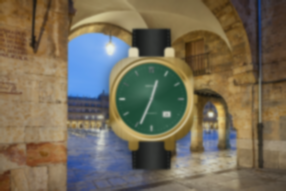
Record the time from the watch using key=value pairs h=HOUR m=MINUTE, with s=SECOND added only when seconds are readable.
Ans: h=12 m=34
